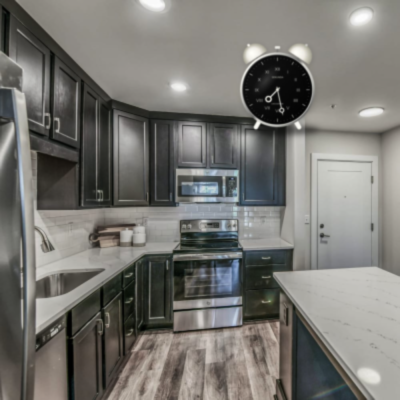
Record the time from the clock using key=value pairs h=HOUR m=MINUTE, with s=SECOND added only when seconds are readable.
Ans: h=7 m=28
